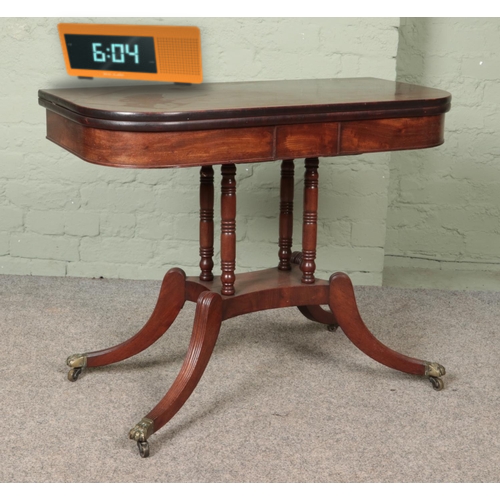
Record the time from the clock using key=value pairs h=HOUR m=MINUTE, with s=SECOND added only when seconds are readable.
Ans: h=6 m=4
